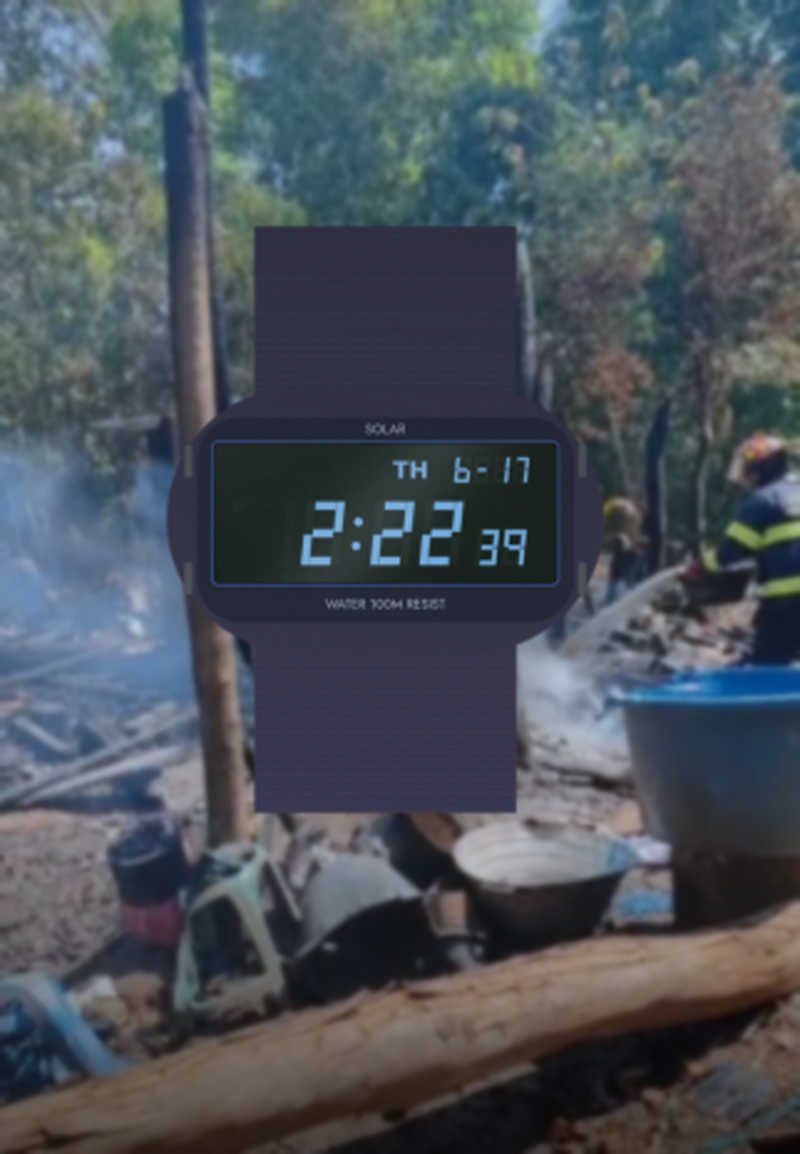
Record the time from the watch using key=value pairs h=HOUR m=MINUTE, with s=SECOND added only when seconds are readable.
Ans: h=2 m=22 s=39
